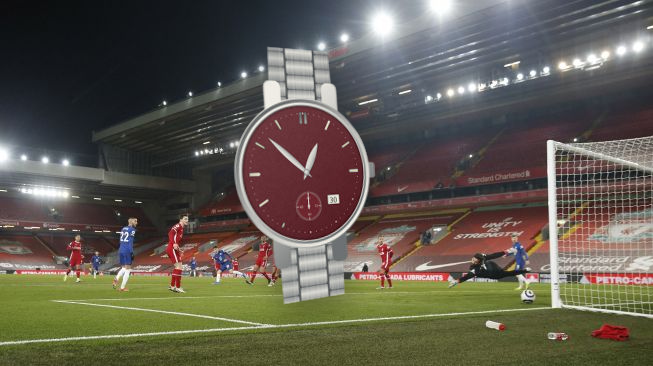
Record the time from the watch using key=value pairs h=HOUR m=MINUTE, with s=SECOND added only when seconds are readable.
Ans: h=12 m=52
